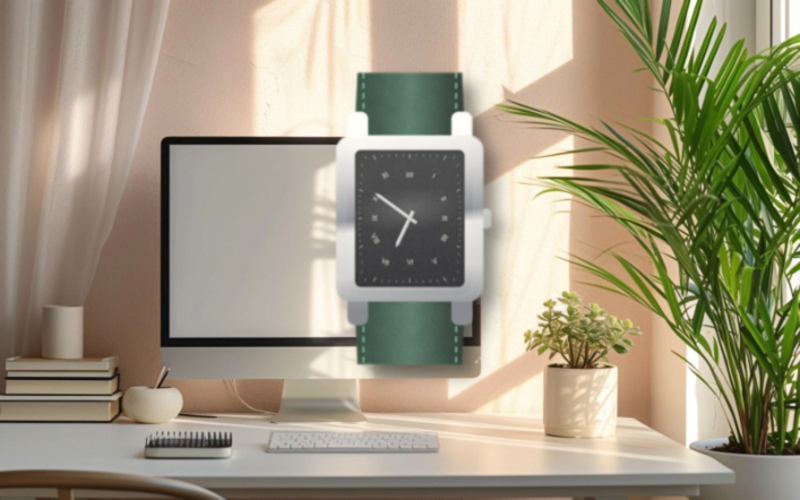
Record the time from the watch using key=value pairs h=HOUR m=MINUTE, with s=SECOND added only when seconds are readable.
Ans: h=6 m=51
